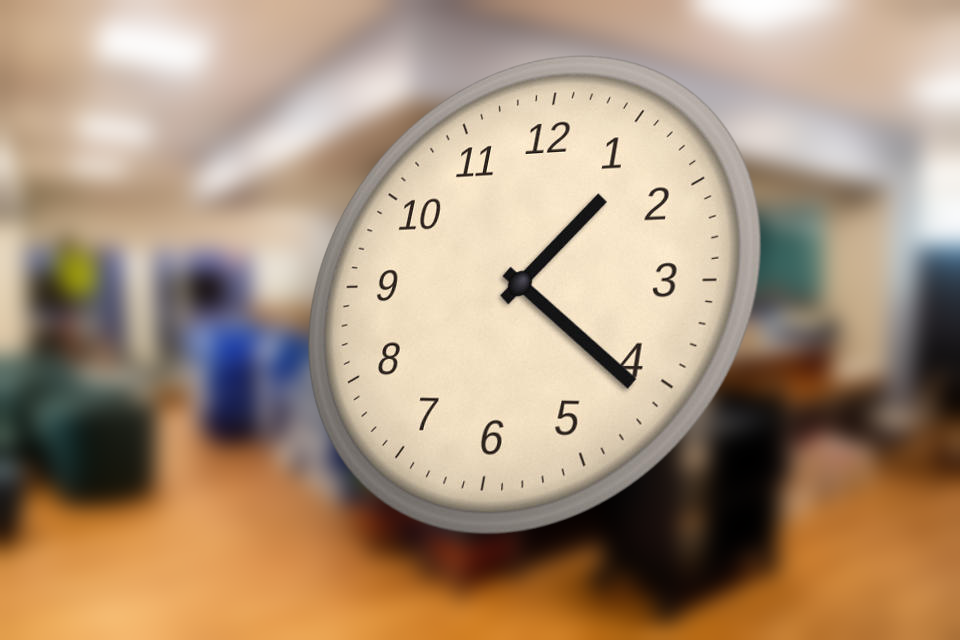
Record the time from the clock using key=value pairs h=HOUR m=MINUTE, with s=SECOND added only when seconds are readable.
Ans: h=1 m=21
